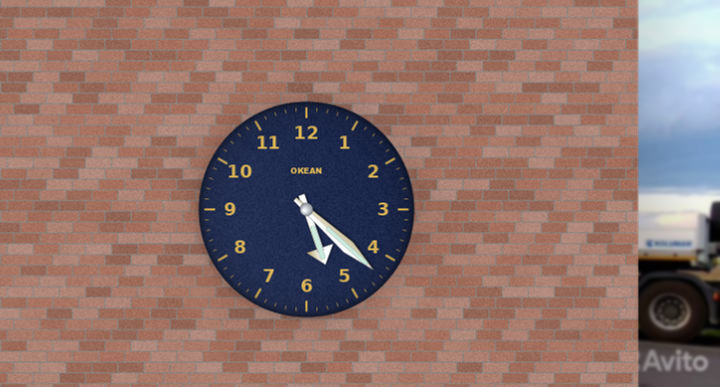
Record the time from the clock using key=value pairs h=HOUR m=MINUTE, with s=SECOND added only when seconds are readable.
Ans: h=5 m=22
